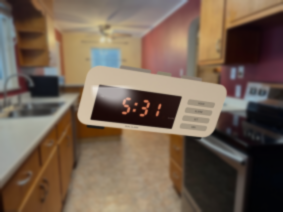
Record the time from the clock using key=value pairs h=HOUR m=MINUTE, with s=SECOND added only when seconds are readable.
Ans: h=5 m=31
